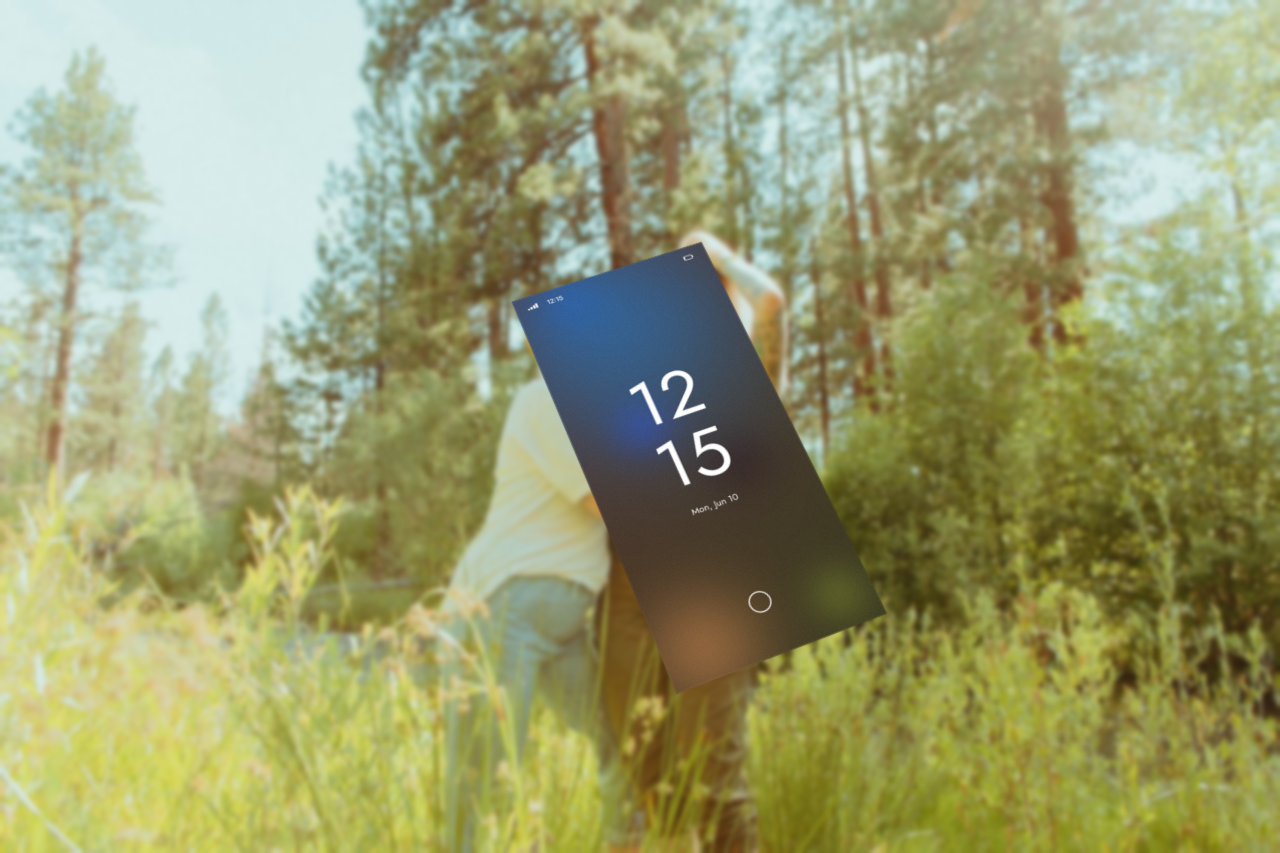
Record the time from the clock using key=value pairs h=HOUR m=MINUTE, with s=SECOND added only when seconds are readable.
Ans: h=12 m=15
